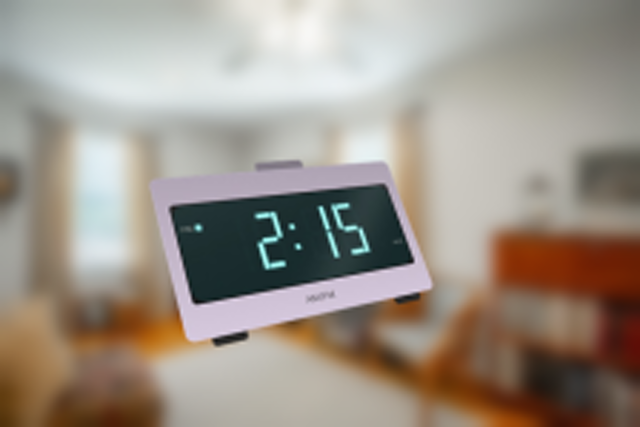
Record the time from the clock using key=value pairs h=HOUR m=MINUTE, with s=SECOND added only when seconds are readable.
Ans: h=2 m=15
